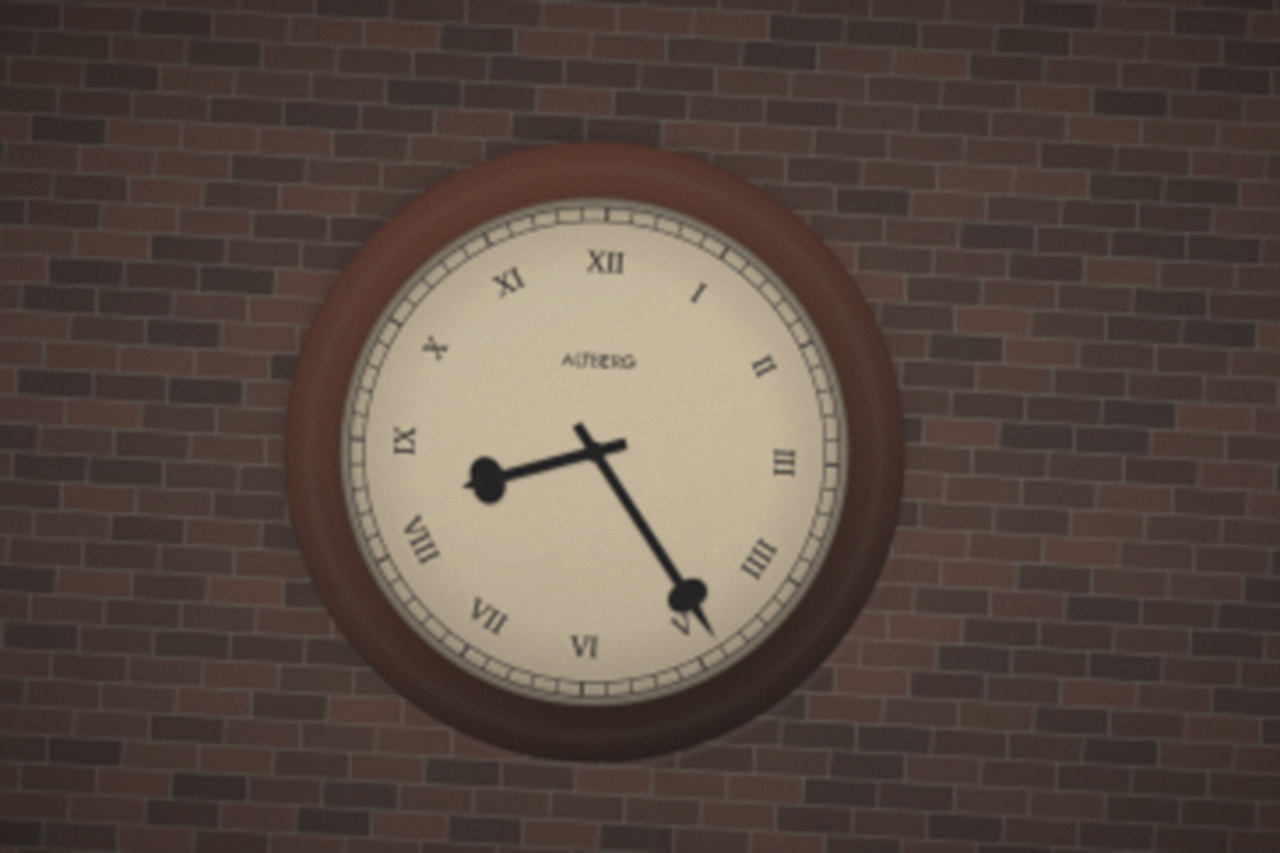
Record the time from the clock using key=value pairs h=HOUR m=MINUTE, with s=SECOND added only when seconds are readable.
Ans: h=8 m=24
